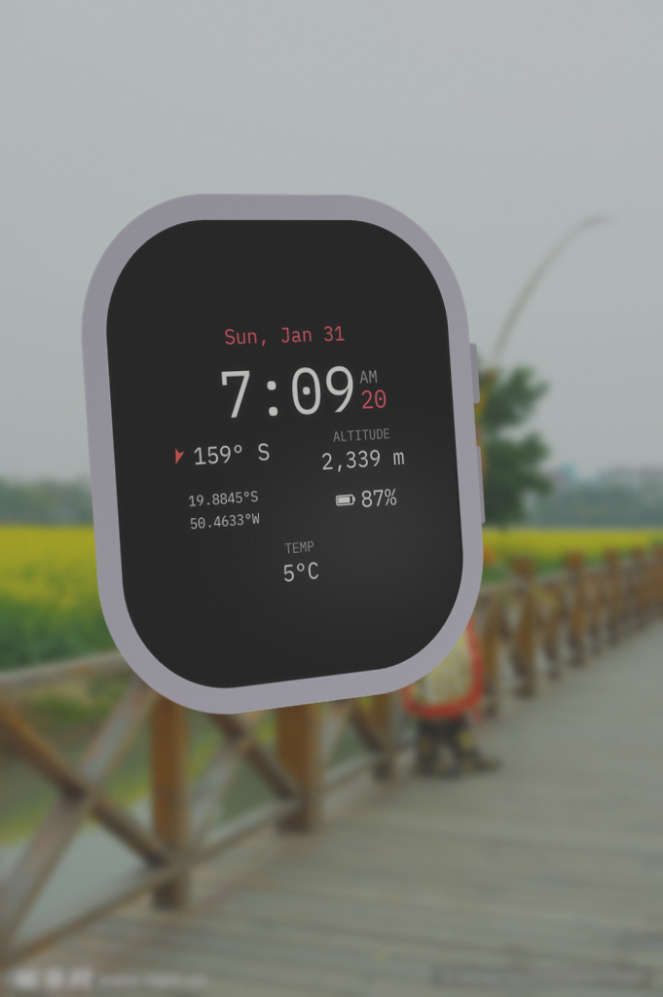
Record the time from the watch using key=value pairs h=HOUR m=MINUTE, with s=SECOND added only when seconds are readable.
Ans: h=7 m=9 s=20
